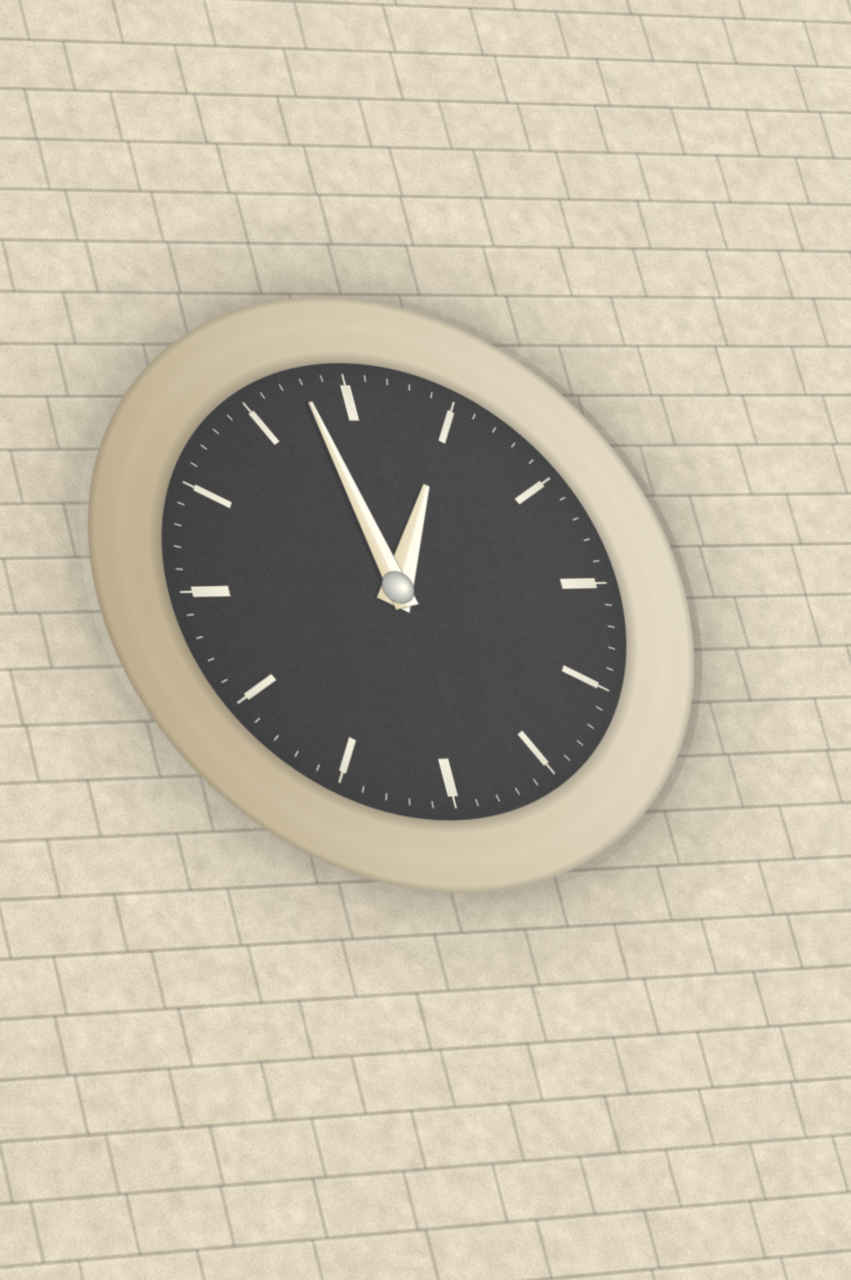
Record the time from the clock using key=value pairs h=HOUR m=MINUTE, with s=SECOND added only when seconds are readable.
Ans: h=12 m=58
